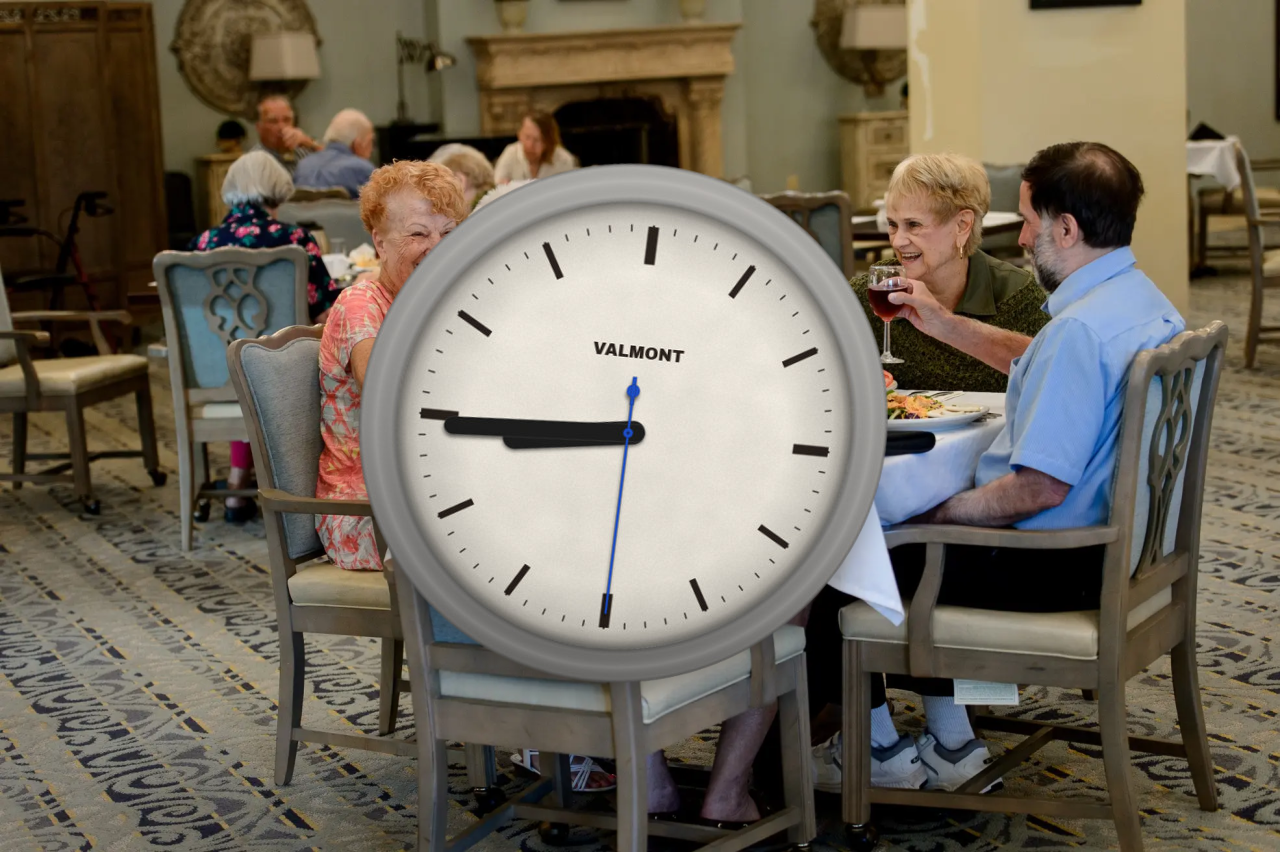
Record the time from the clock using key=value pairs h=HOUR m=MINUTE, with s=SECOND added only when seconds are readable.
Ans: h=8 m=44 s=30
